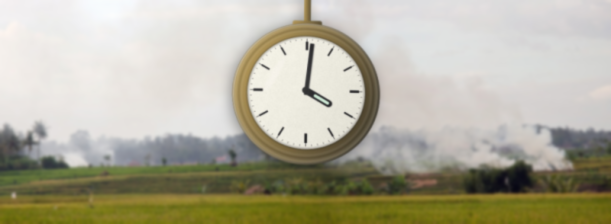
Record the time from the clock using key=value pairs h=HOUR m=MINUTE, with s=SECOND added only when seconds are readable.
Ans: h=4 m=1
